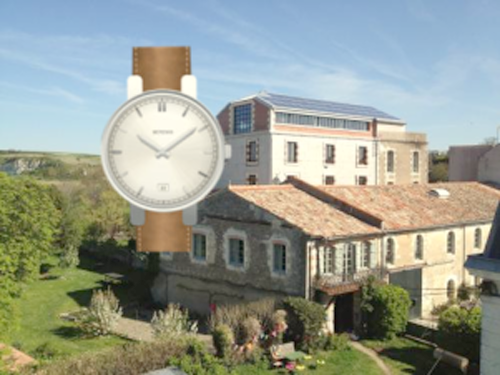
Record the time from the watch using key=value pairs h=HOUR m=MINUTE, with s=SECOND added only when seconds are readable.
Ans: h=10 m=9
